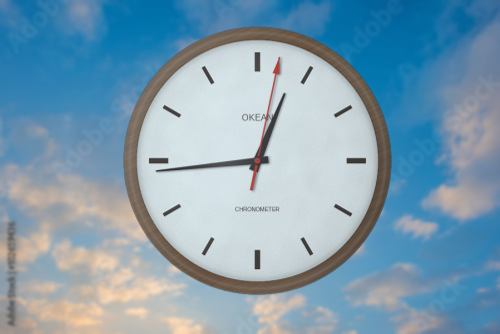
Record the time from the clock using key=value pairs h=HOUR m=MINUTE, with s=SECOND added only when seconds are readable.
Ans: h=12 m=44 s=2
